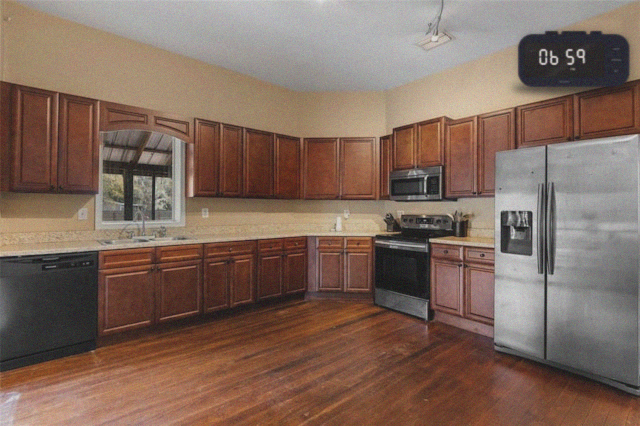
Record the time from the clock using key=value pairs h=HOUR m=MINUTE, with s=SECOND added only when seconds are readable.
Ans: h=6 m=59
